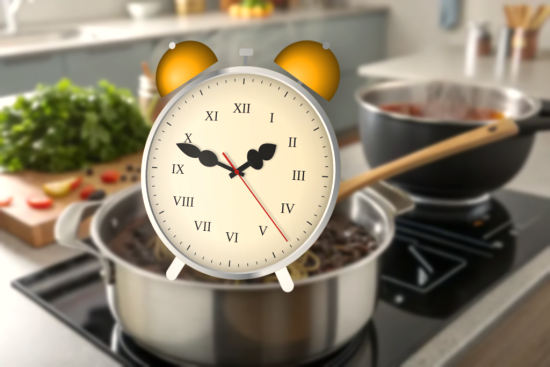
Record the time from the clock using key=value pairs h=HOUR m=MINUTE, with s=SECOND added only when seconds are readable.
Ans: h=1 m=48 s=23
